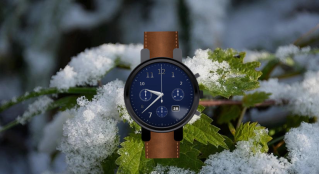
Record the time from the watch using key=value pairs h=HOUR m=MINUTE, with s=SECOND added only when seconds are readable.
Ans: h=9 m=38
